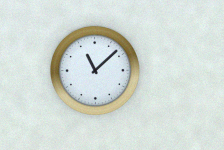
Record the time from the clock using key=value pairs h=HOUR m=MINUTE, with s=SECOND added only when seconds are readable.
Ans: h=11 m=8
